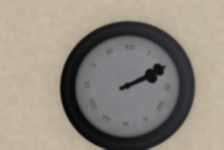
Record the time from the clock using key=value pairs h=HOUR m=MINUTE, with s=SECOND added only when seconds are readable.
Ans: h=2 m=10
